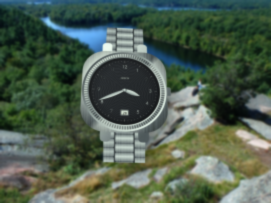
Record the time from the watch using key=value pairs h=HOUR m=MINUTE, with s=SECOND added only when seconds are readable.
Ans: h=3 m=41
